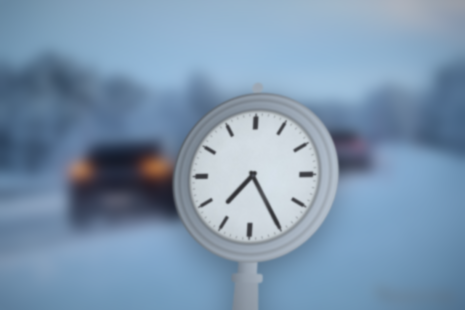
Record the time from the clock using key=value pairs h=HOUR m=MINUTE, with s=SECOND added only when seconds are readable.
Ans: h=7 m=25
